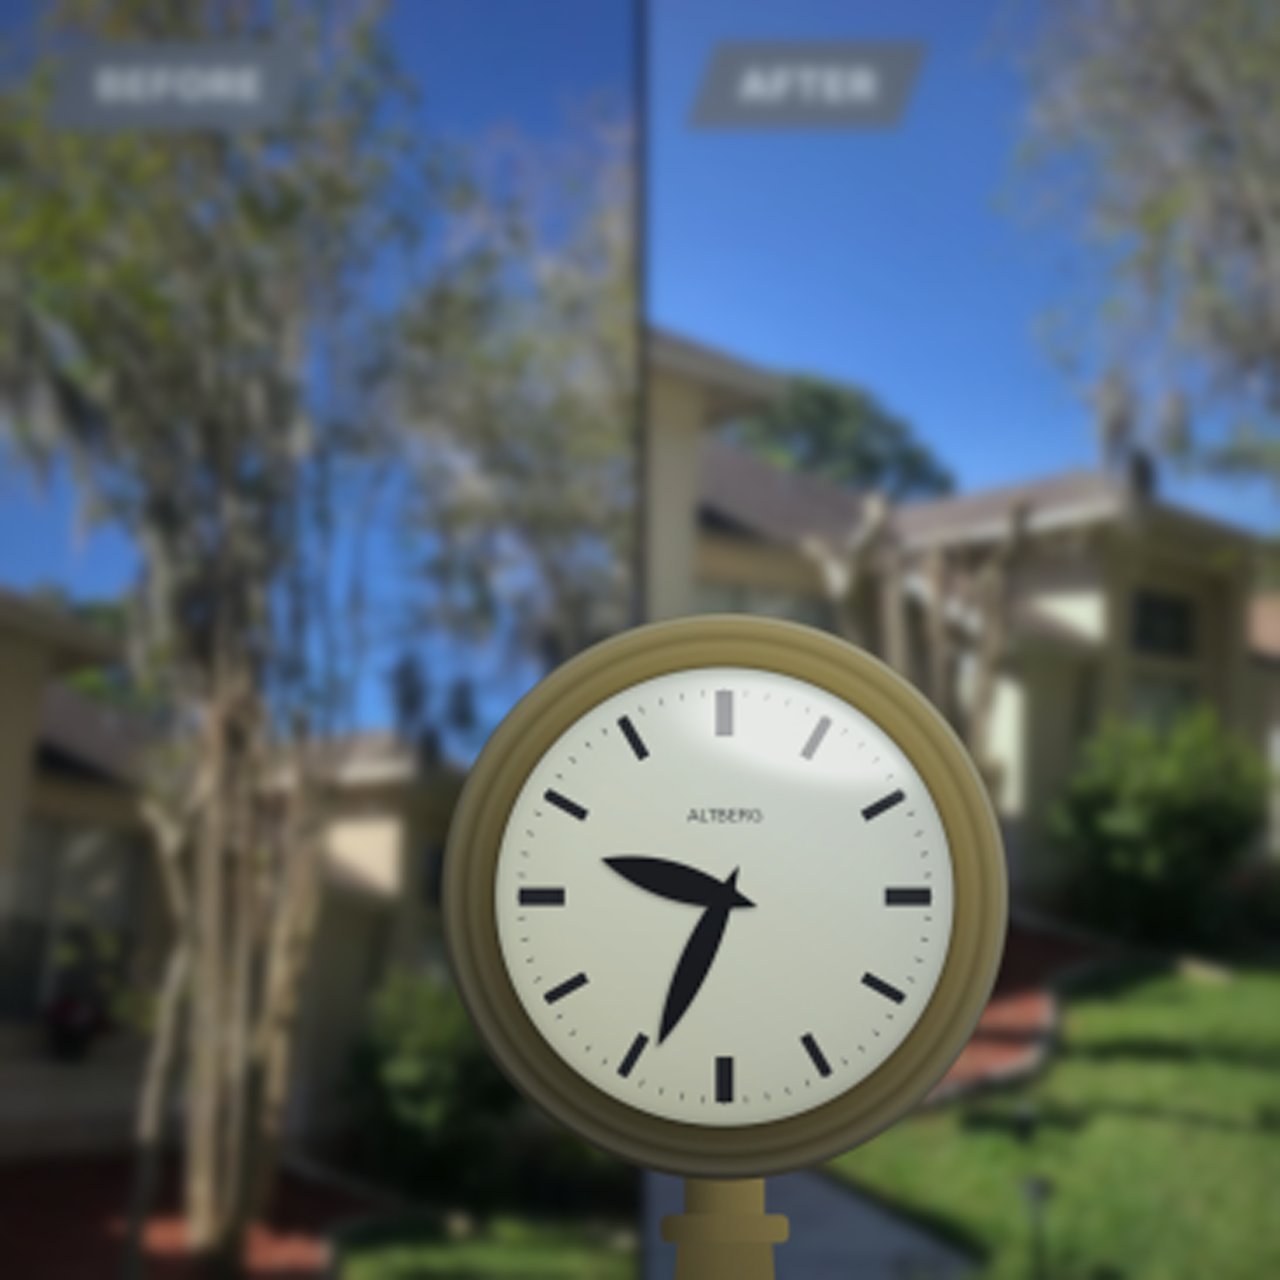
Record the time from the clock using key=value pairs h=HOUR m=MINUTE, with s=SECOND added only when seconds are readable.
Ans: h=9 m=34
